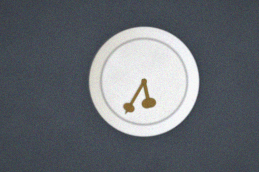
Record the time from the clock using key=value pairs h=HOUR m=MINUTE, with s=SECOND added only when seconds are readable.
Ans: h=5 m=35
